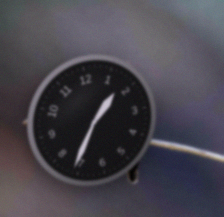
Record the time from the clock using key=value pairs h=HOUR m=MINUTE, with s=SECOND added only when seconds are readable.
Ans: h=1 m=36
